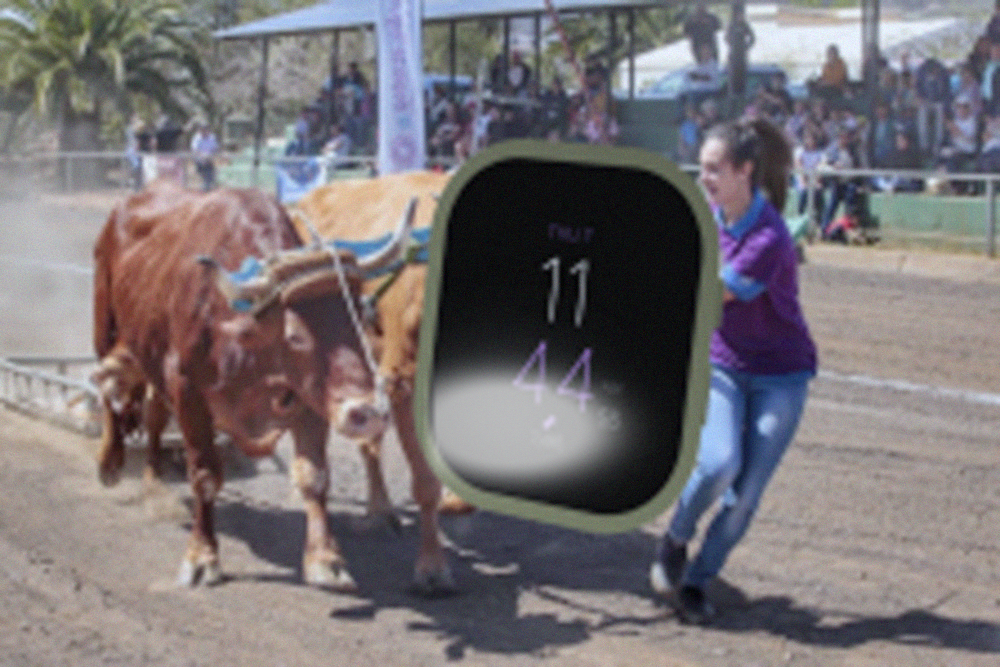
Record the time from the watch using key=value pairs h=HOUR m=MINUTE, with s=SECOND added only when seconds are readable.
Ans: h=11 m=44
